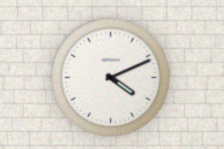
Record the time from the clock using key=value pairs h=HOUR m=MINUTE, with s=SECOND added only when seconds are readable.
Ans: h=4 m=11
